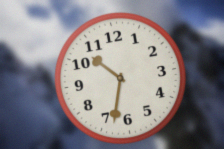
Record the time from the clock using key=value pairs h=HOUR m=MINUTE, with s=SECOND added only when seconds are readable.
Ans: h=10 m=33
